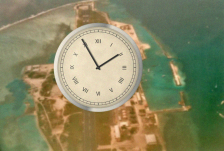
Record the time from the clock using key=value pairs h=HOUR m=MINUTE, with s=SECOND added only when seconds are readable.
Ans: h=1 m=55
